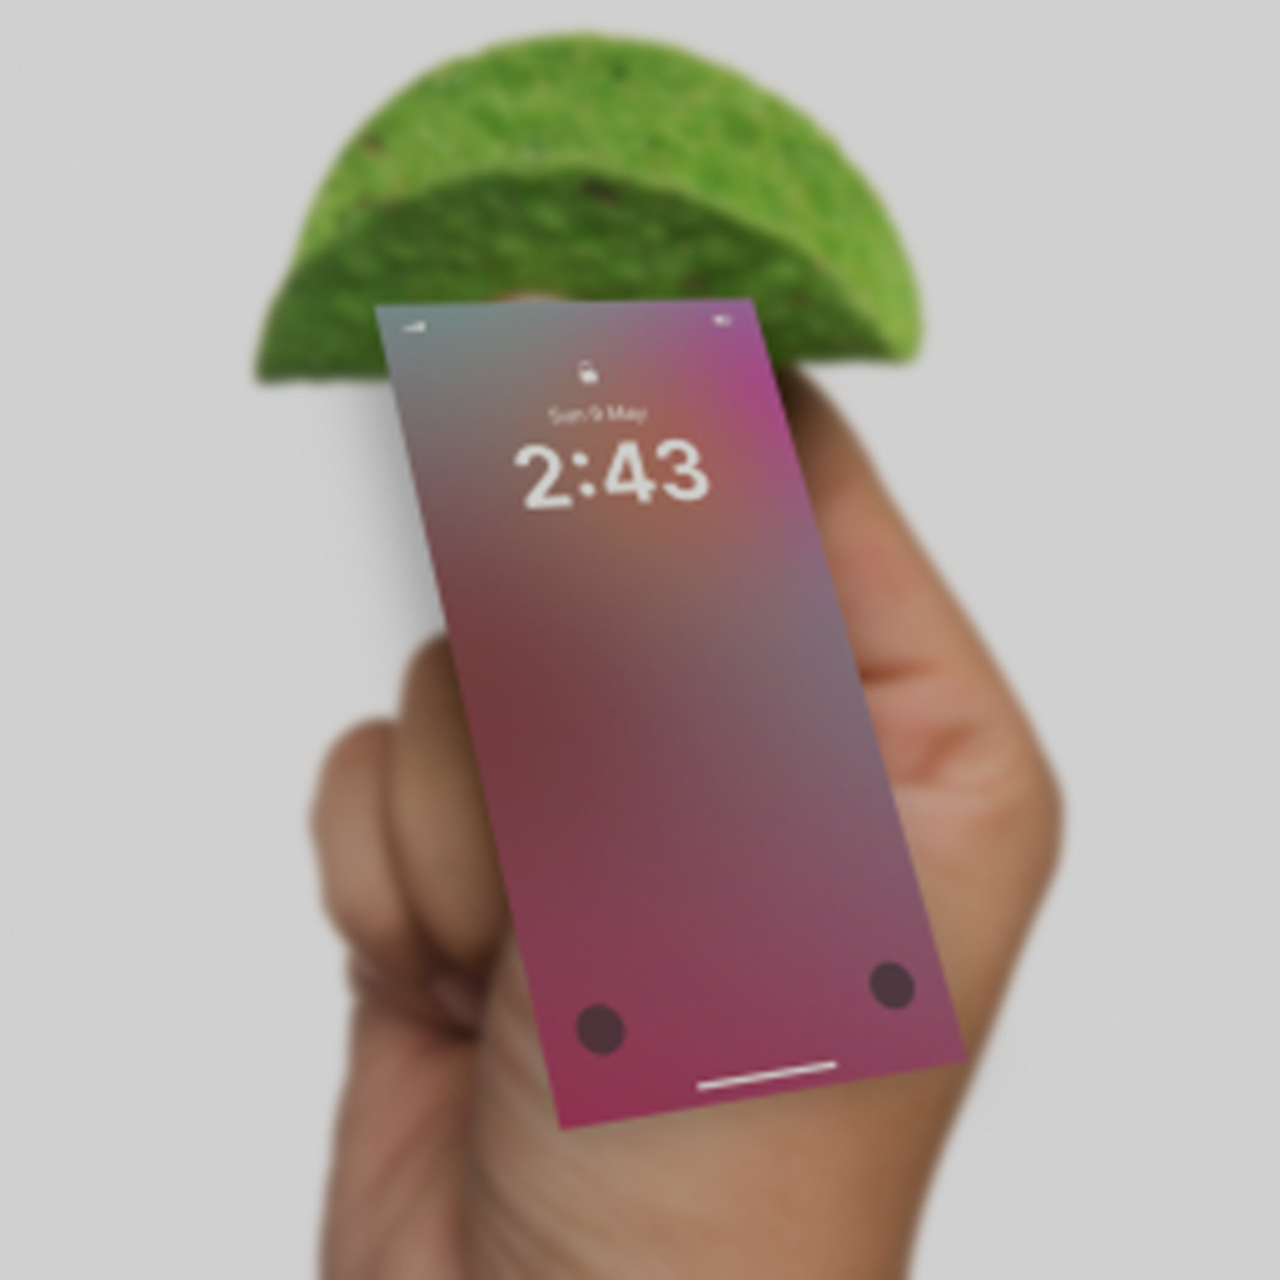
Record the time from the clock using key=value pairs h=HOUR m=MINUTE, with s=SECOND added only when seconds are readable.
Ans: h=2 m=43
